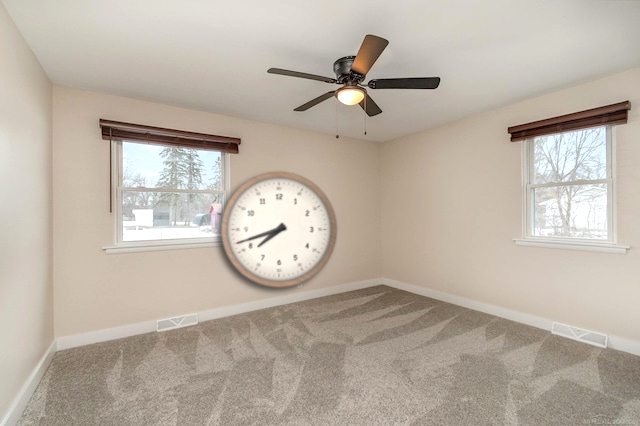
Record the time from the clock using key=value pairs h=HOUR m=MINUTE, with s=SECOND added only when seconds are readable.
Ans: h=7 m=42
